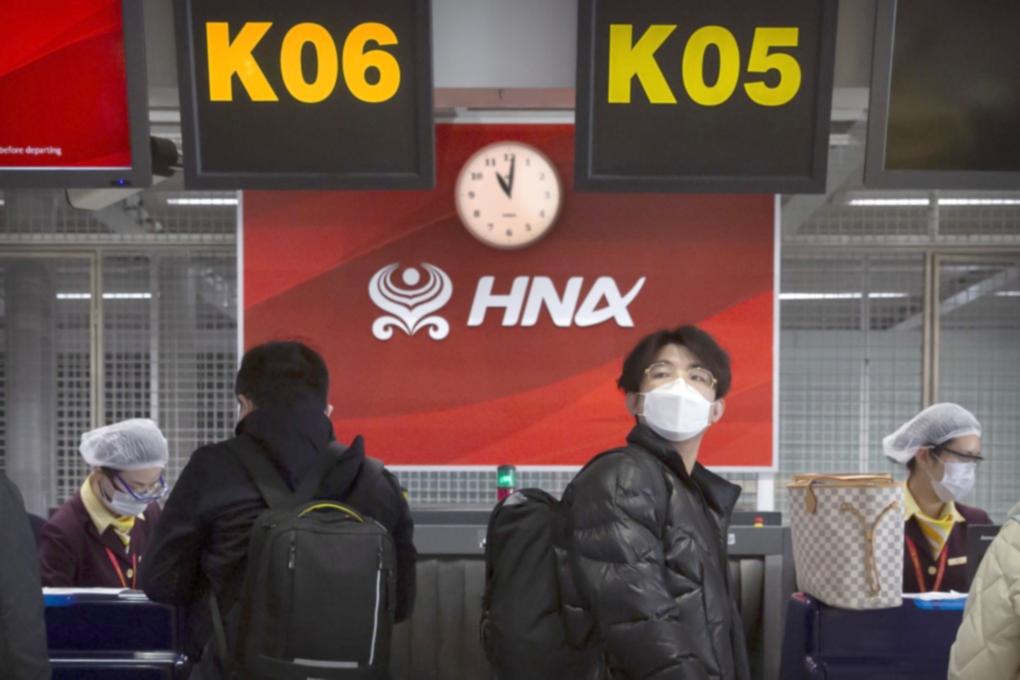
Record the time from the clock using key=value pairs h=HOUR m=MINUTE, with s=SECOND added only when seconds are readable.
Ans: h=11 m=1
